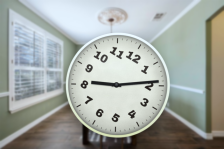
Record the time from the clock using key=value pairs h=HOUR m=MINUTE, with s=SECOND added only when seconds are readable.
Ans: h=8 m=9
